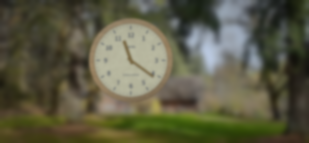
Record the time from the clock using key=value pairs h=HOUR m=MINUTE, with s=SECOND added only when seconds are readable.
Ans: h=11 m=21
